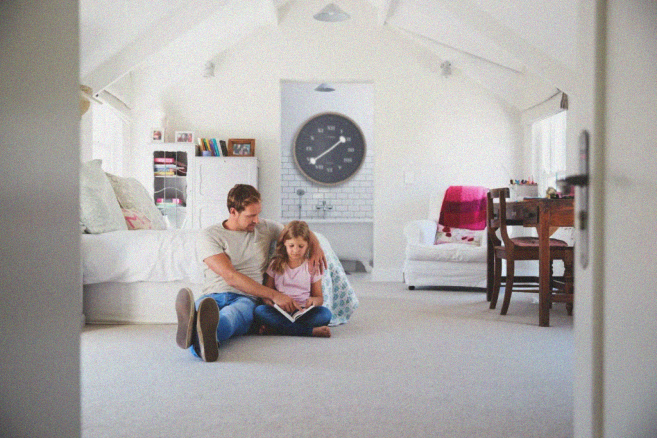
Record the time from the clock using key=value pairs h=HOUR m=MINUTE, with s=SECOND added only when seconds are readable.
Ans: h=1 m=39
